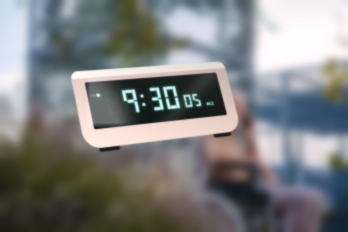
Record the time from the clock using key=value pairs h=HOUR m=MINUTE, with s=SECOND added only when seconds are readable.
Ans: h=9 m=30 s=5
